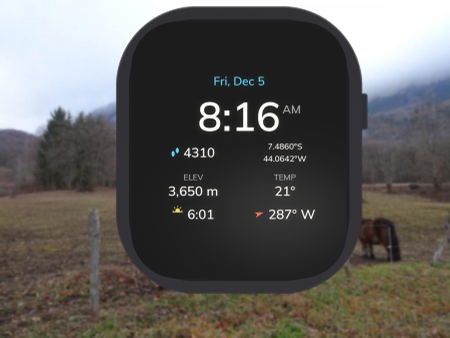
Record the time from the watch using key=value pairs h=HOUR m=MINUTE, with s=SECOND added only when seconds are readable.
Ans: h=8 m=16
